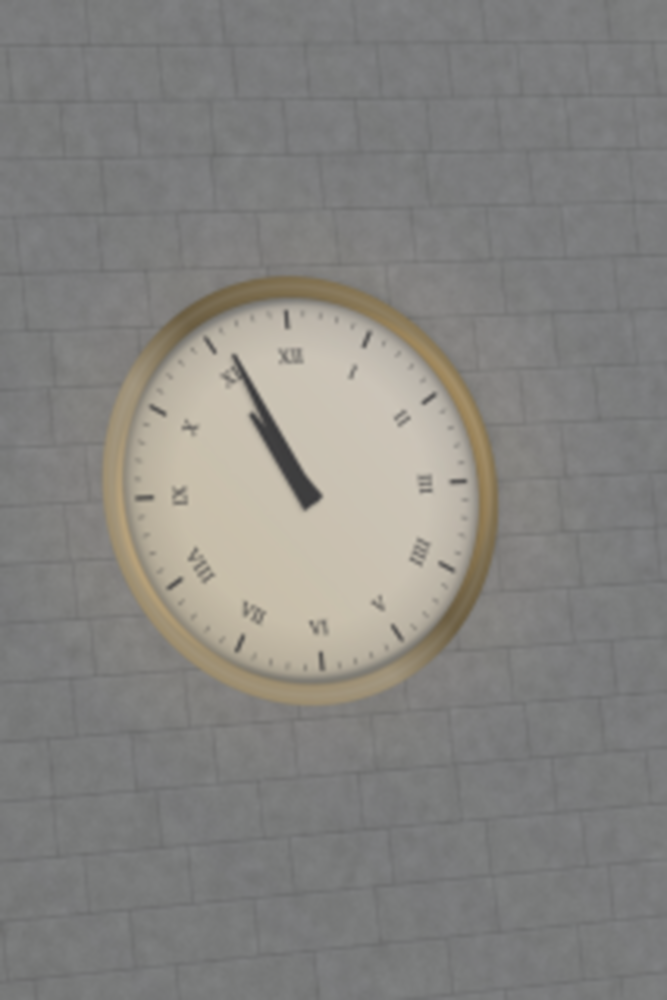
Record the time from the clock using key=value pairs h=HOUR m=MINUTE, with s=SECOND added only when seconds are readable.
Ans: h=10 m=56
